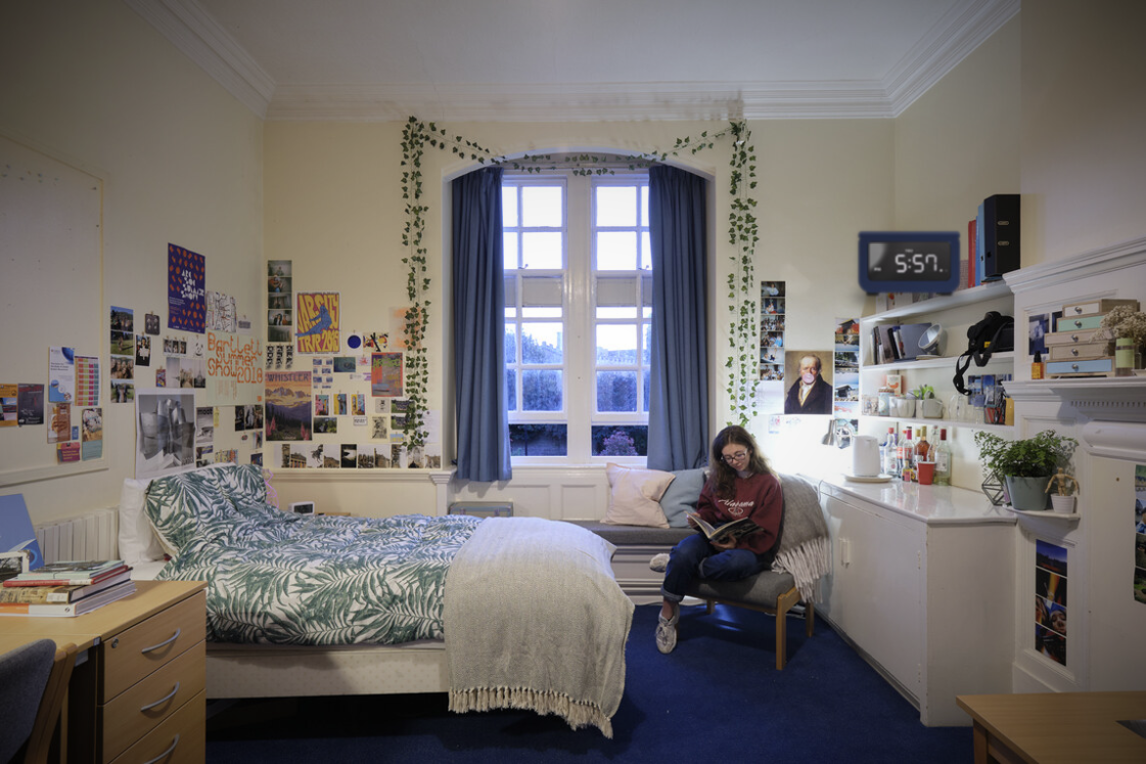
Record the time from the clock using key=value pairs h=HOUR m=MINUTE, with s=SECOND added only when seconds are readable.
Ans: h=5 m=57
